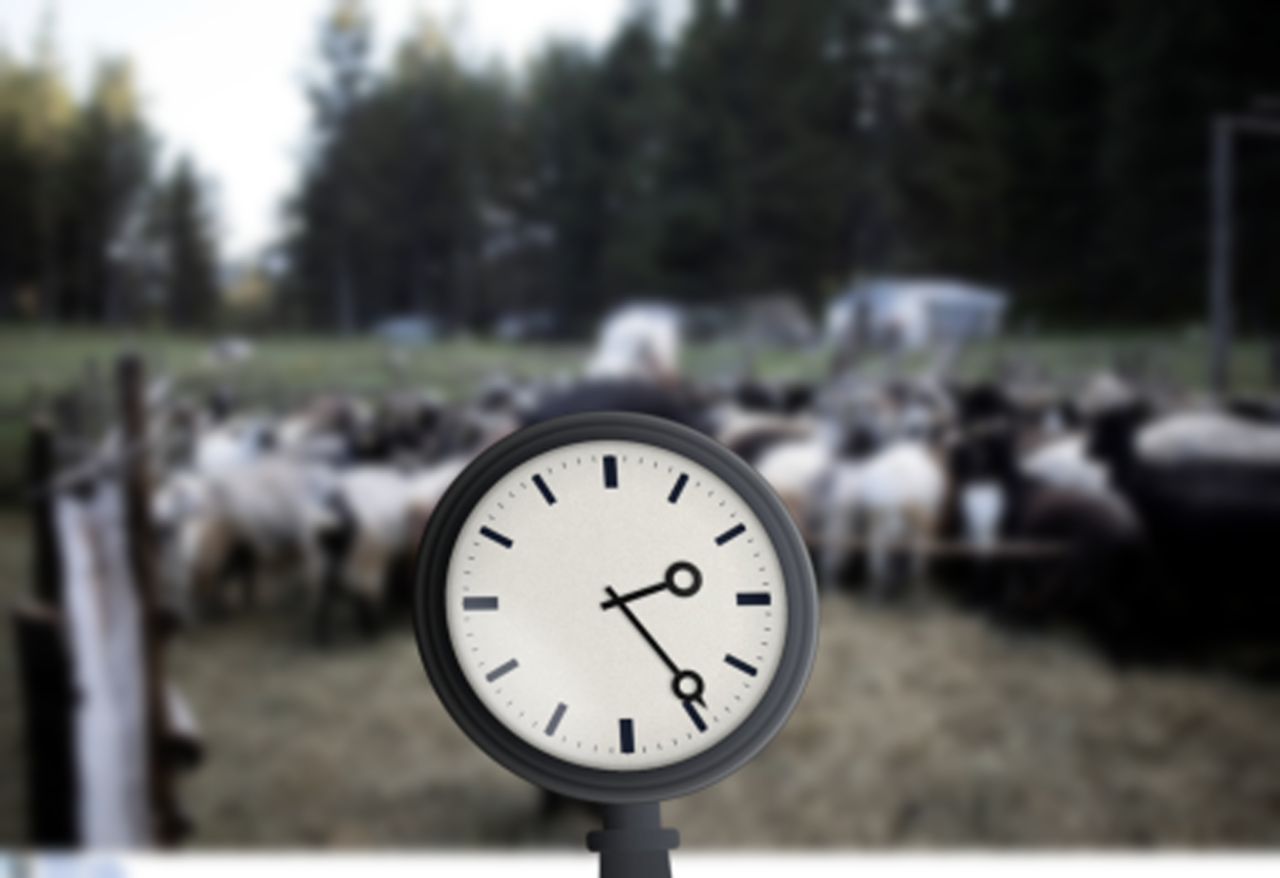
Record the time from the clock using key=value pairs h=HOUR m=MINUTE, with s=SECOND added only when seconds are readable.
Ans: h=2 m=24
